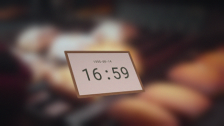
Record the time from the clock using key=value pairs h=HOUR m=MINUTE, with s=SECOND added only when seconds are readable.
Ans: h=16 m=59
